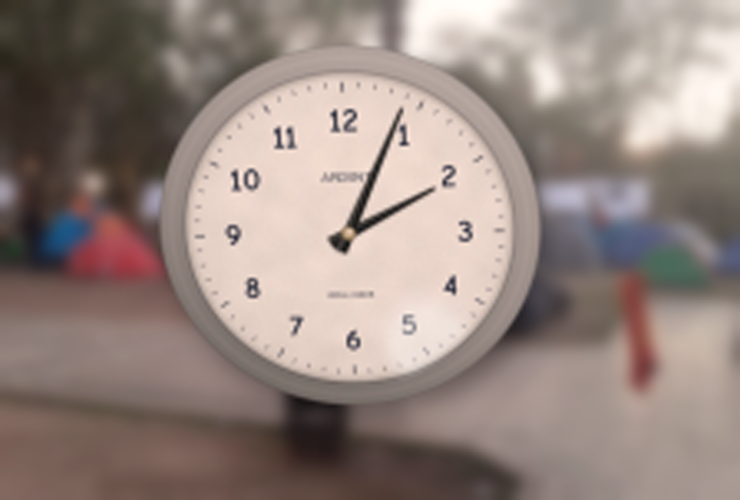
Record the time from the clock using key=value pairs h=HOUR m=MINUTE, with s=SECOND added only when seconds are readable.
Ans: h=2 m=4
